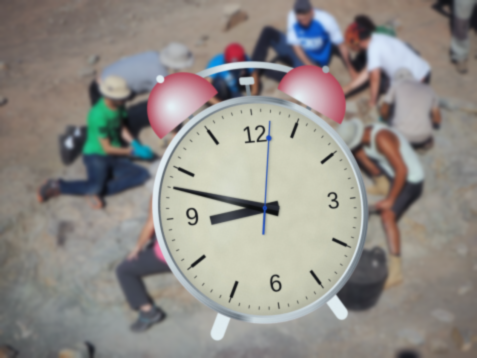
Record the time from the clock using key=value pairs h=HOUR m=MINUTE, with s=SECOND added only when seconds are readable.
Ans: h=8 m=48 s=2
